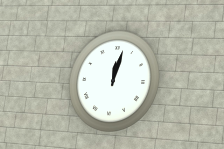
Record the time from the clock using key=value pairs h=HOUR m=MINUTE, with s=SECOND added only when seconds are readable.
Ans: h=12 m=2
